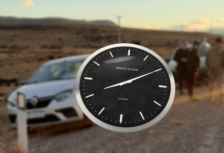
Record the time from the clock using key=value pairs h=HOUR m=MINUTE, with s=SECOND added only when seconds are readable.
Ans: h=8 m=10
